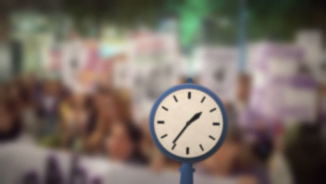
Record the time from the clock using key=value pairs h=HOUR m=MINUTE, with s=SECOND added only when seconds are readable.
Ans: h=1 m=36
